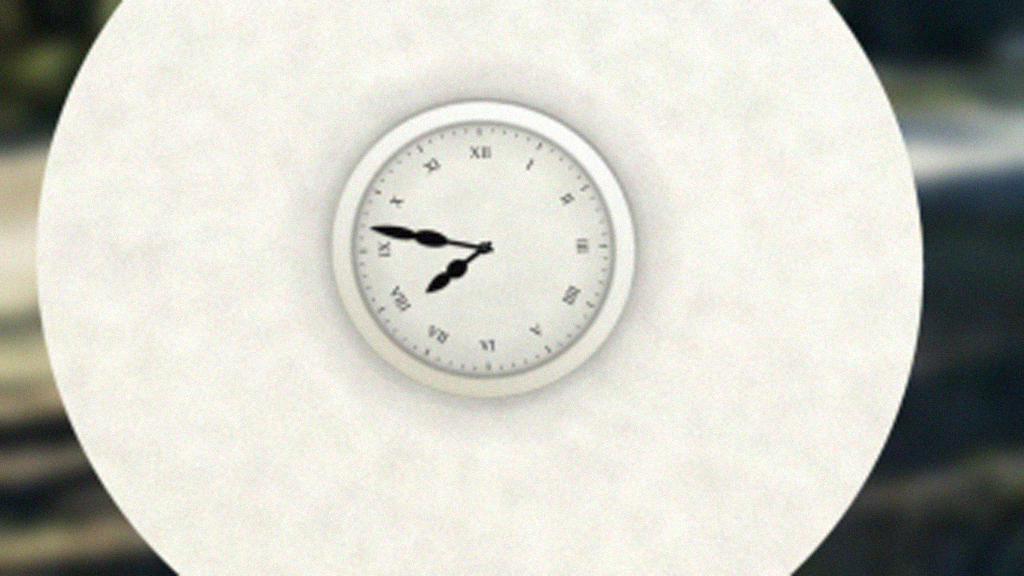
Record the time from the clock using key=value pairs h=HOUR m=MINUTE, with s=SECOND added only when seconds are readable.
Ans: h=7 m=47
